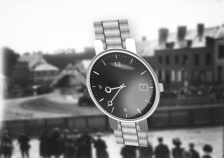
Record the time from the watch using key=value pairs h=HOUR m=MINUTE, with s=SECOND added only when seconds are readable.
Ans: h=8 m=37
